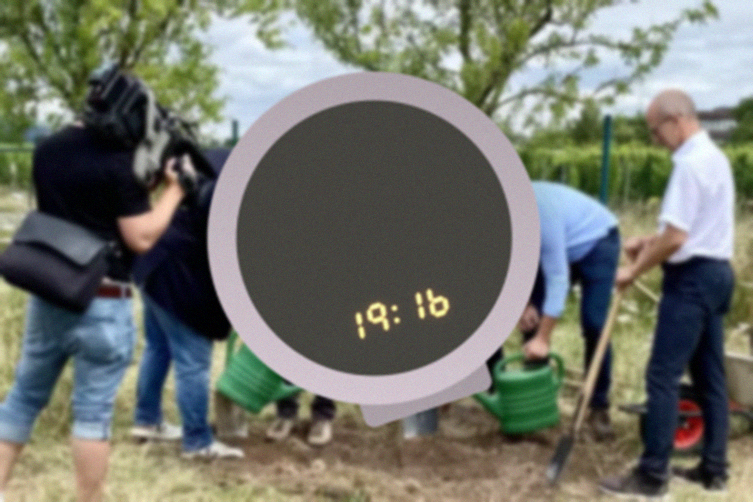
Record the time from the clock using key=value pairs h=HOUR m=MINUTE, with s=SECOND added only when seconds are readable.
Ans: h=19 m=16
